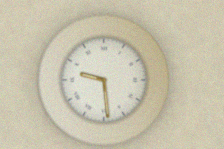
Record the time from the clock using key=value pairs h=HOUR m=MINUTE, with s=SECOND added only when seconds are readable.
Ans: h=9 m=29
